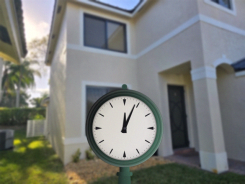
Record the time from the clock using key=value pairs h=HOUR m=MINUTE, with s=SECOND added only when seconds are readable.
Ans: h=12 m=4
